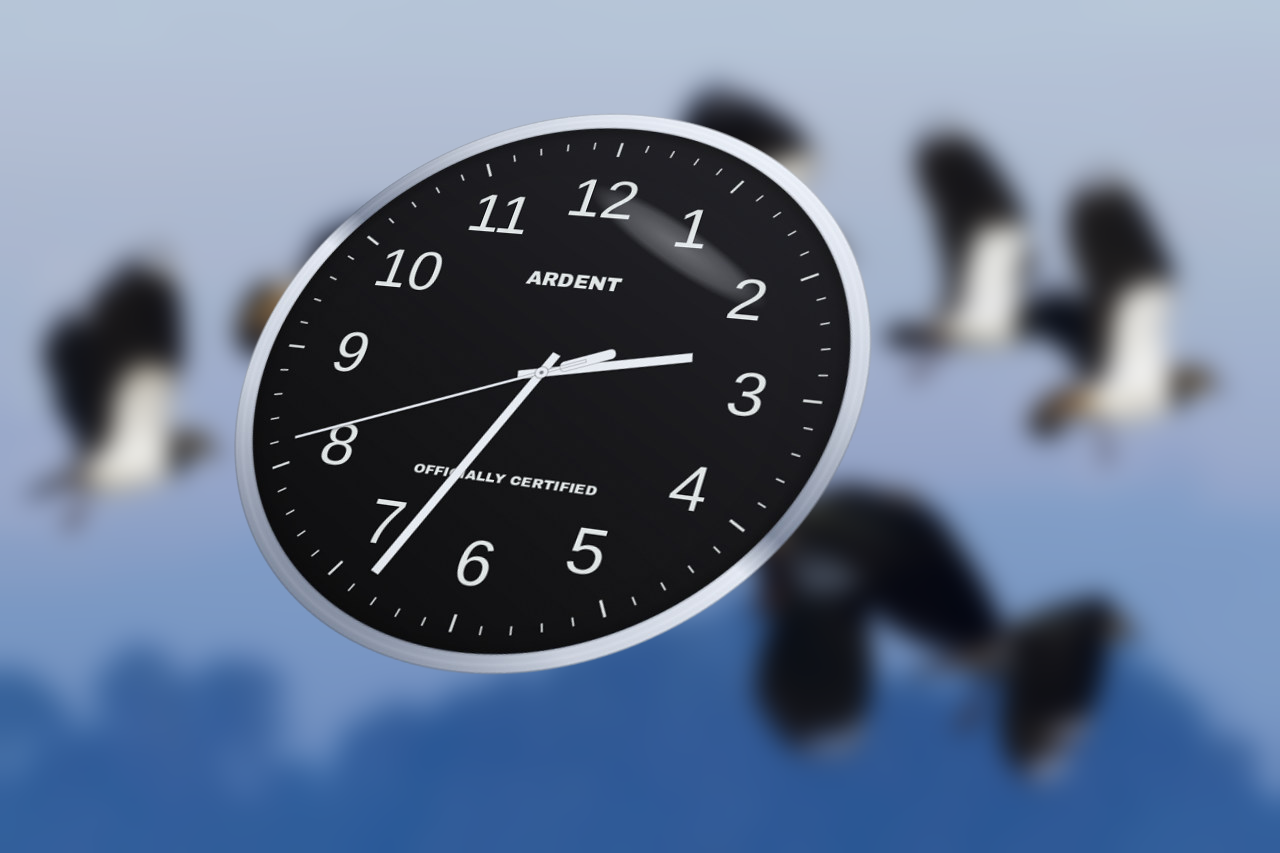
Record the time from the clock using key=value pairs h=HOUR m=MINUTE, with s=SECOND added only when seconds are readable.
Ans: h=2 m=33 s=41
